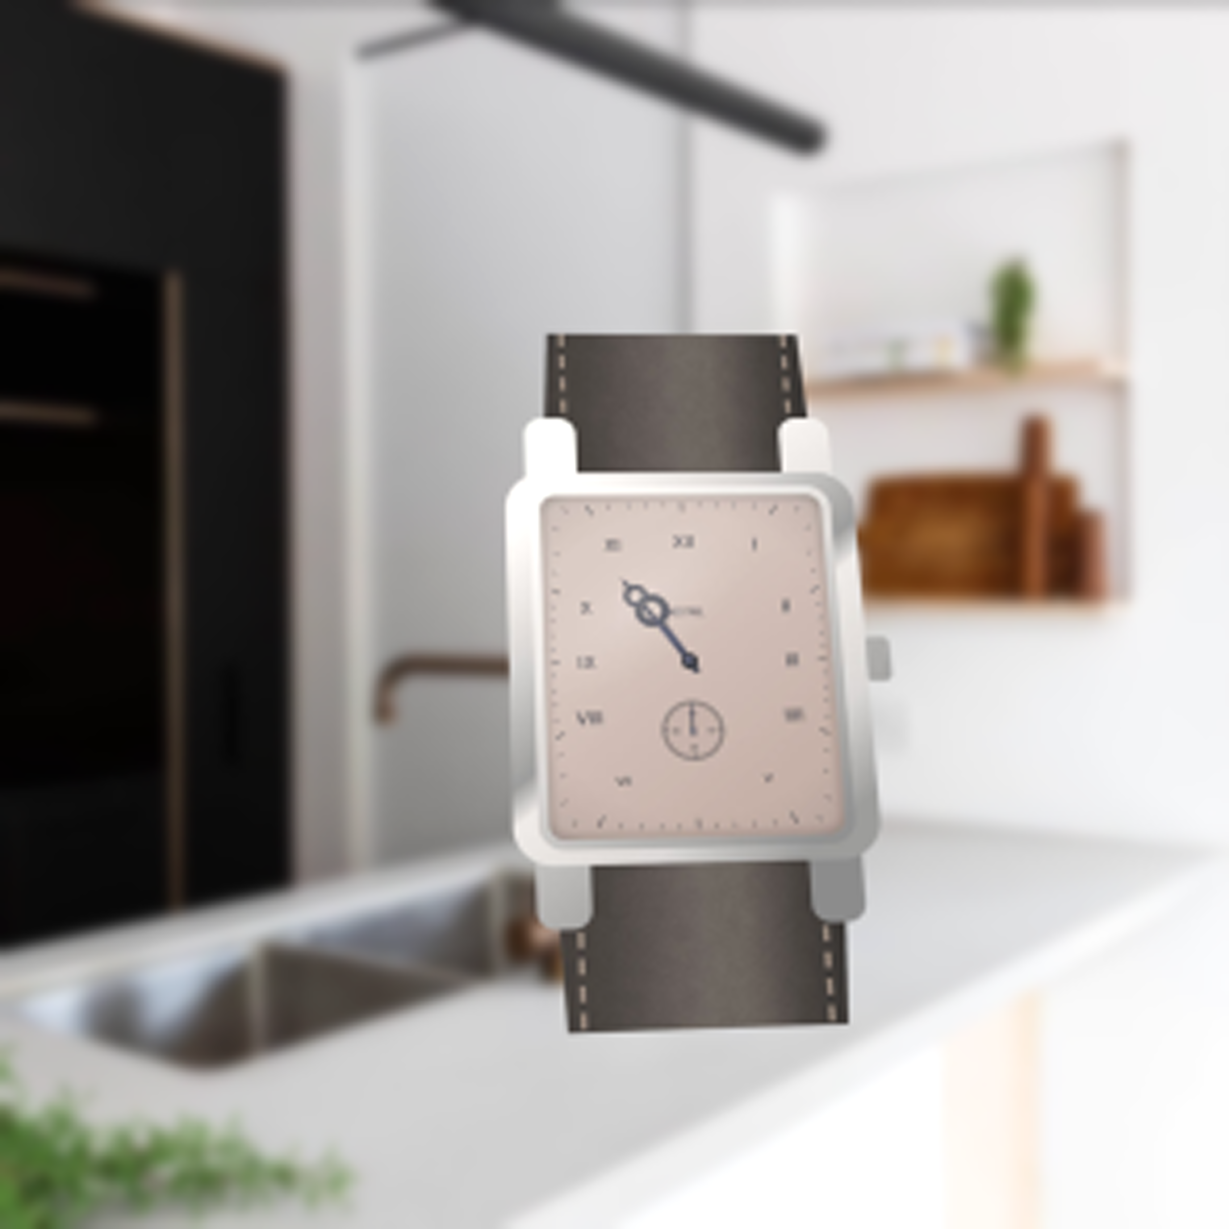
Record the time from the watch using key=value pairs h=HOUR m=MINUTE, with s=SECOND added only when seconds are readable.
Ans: h=10 m=54
